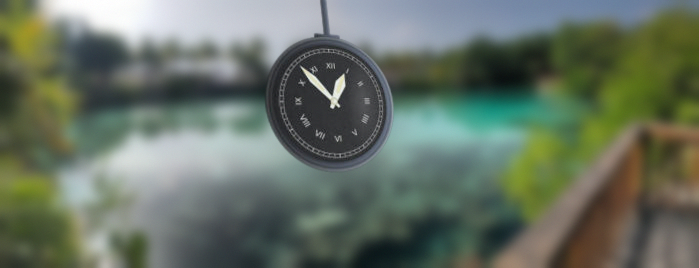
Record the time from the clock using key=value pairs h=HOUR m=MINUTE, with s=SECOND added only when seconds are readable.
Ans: h=12 m=53
